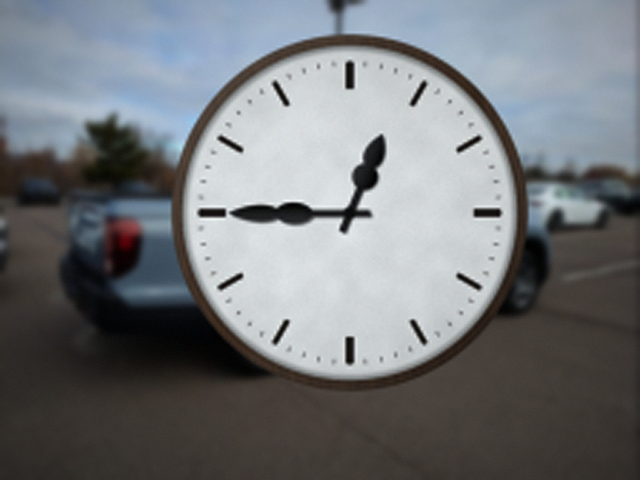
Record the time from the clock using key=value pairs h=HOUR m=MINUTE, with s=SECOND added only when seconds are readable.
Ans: h=12 m=45
